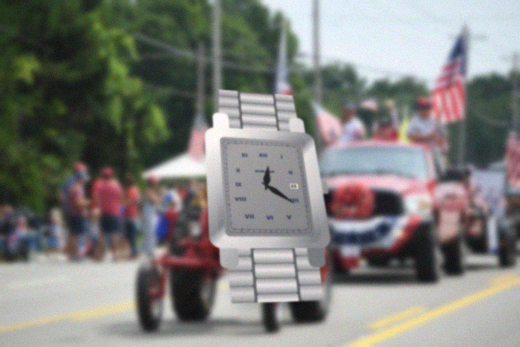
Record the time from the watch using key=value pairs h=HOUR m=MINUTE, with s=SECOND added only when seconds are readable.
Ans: h=12 m=21
